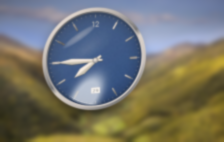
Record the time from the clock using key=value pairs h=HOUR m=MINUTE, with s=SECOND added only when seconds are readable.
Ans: h=7 m=45
